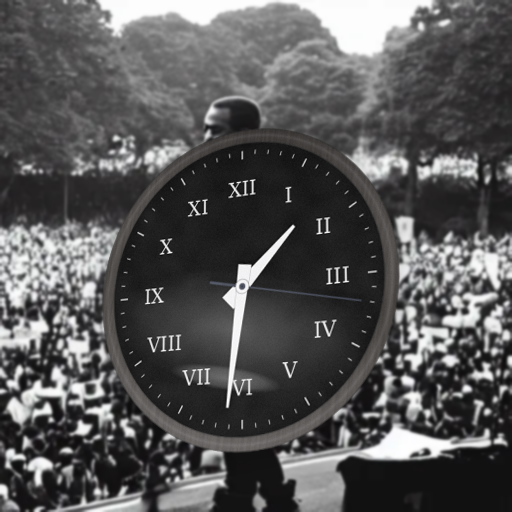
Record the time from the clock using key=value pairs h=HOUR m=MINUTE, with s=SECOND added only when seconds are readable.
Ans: h=1 m=31 s=17
